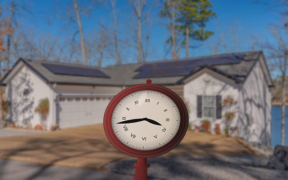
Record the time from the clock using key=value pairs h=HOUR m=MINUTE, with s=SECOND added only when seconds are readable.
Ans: h=3 m=43
